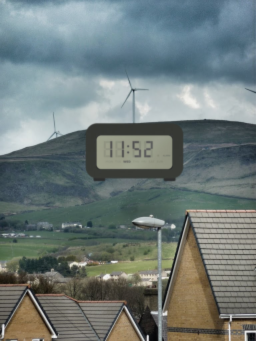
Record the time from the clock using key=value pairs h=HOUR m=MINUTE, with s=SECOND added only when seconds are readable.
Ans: h=11 m=52
